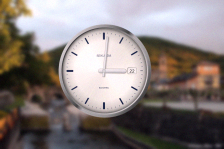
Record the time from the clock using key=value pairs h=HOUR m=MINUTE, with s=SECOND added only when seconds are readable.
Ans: h=3 m=1
